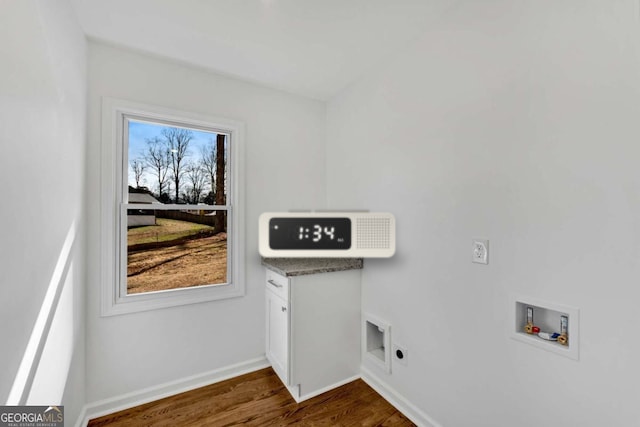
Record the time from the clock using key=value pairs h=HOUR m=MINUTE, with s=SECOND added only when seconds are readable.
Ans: h=1 m=34
